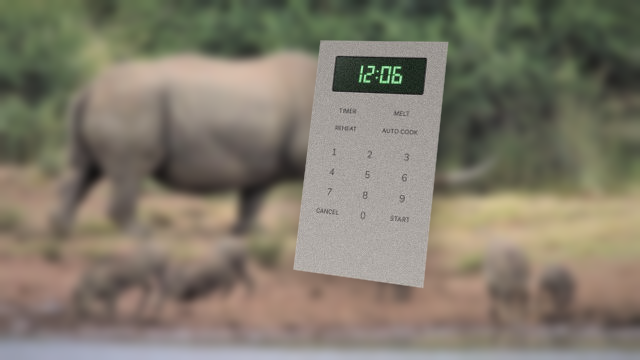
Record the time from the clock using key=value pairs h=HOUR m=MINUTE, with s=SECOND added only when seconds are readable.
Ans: h=12 m=6
